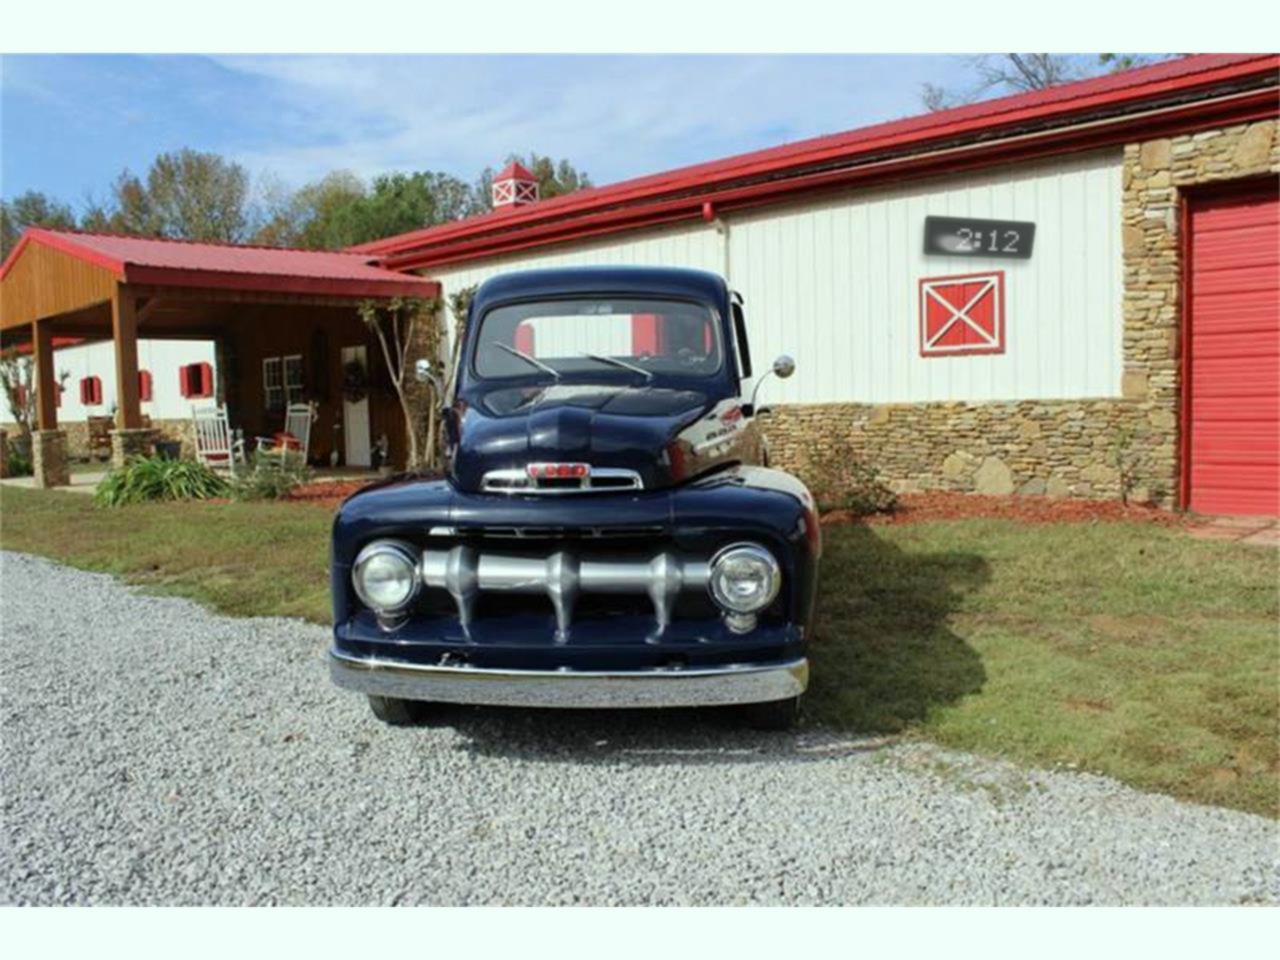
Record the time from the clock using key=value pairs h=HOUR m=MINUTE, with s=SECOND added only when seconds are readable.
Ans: h=2 m=12
